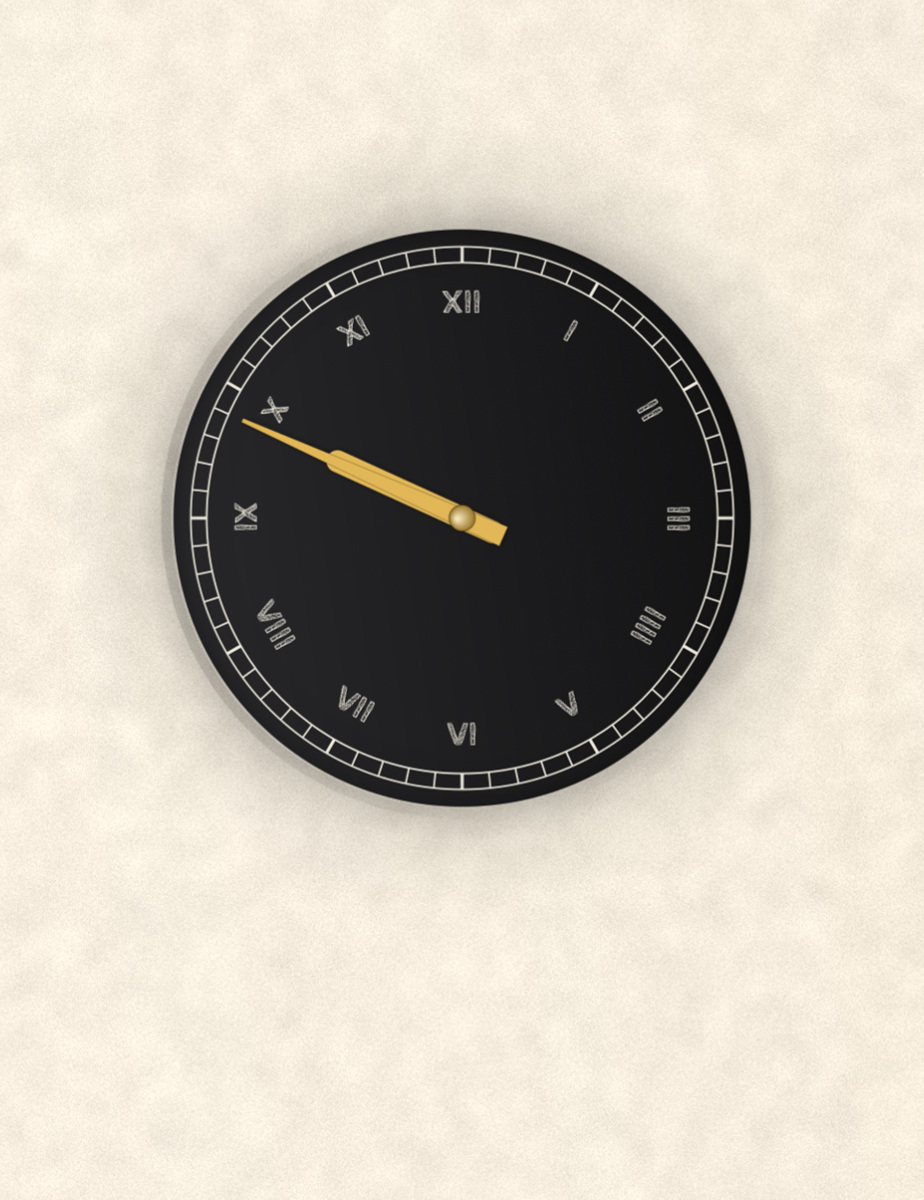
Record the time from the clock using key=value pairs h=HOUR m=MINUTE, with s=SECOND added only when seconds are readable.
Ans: h=9 m=49
